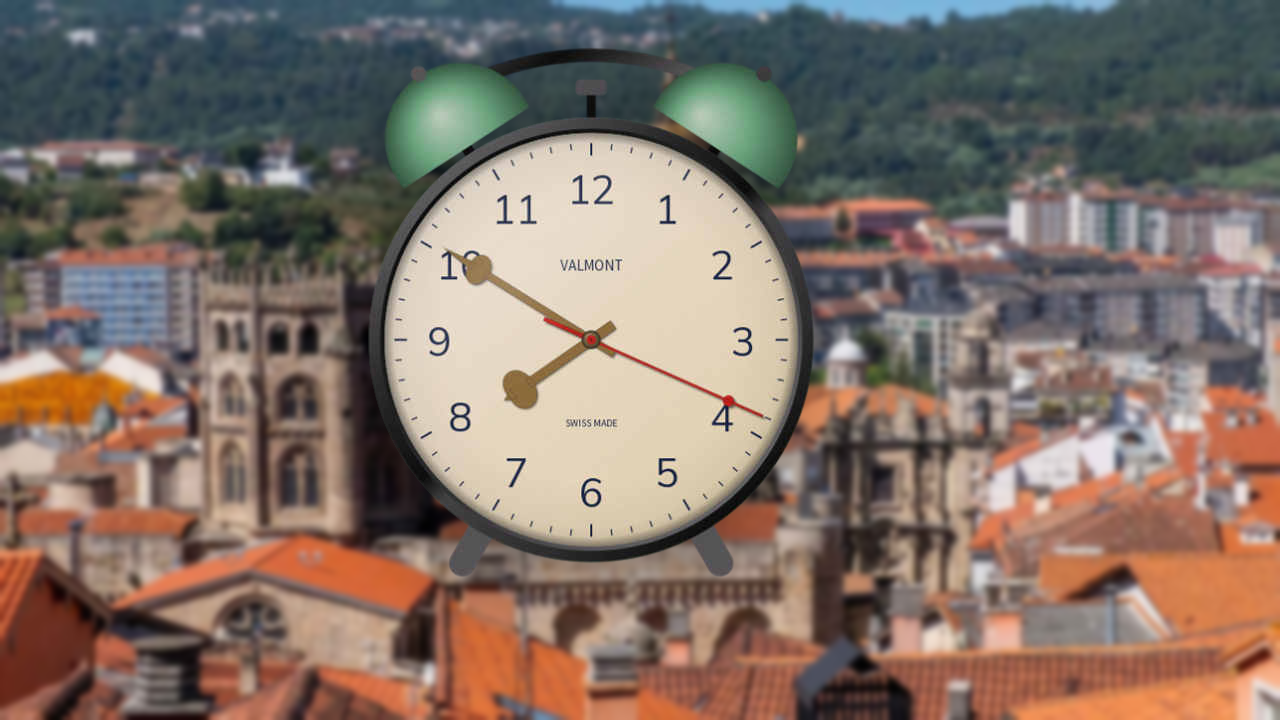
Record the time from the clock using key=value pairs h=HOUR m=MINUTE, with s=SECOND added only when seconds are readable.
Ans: h=7 m=50 s=19
